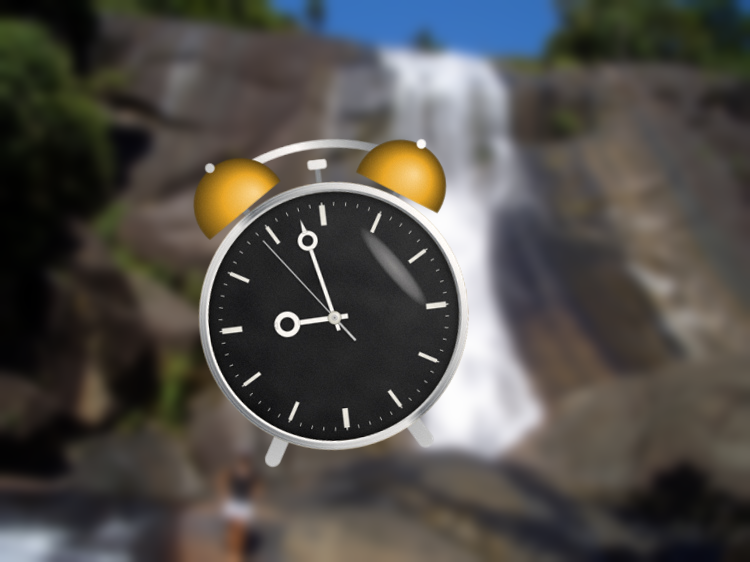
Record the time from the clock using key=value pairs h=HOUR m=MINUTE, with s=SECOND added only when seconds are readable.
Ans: h=8 m=57 s=54
